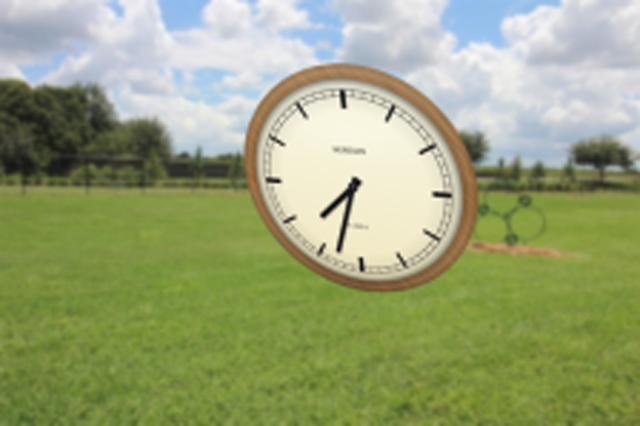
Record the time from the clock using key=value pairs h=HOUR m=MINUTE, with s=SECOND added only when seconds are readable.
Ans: h=7 m=33
